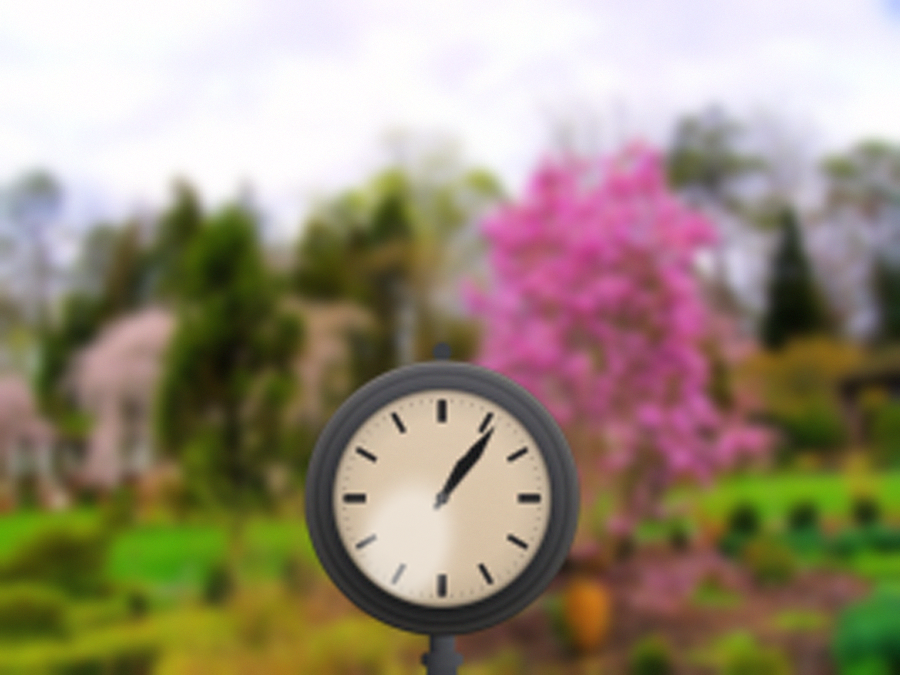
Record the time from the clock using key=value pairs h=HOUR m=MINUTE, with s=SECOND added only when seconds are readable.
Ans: h=1 m=6
